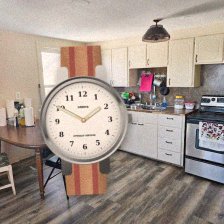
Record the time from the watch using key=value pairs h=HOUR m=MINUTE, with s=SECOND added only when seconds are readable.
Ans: h=1 m=50
